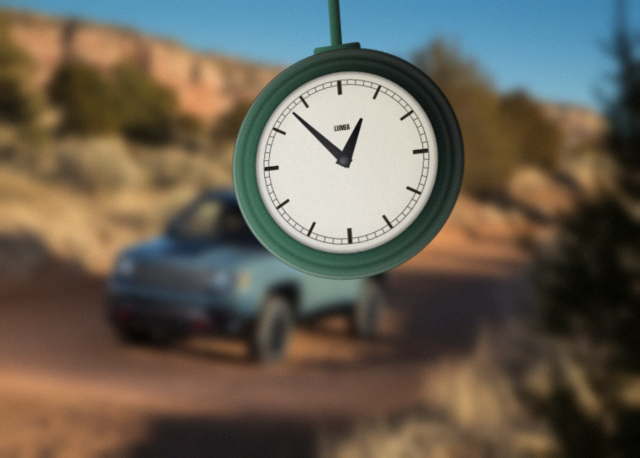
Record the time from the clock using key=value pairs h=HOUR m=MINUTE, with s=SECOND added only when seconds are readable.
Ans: h=12 m=53
